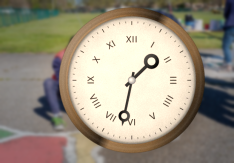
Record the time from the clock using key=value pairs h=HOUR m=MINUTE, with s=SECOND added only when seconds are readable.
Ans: h=1 m=32
